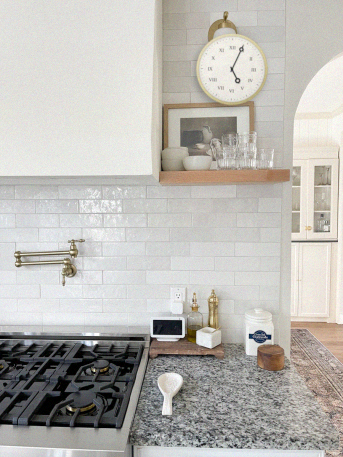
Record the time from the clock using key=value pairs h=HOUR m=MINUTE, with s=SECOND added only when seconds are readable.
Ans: h=5 m=4
